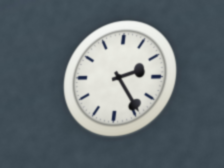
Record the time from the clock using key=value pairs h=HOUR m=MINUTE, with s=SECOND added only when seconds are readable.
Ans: h=2 m=24
